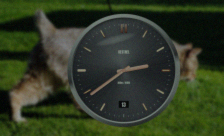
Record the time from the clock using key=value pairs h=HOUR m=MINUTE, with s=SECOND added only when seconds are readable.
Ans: h=2 m=39
